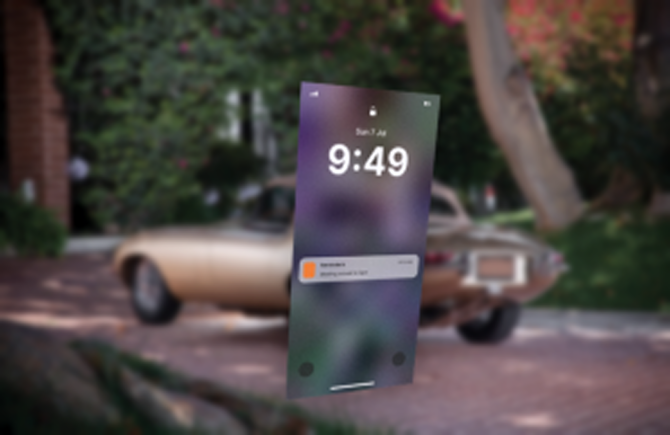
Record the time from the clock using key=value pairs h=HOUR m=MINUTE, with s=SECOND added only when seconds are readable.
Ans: h=9 m=49
